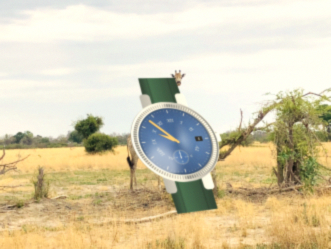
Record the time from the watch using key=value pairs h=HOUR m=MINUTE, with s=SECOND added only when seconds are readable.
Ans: h=9 m=53
